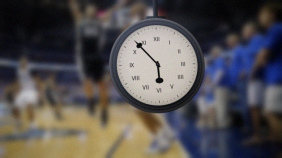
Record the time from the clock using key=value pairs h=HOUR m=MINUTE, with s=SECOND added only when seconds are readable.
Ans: h=5 m=53
